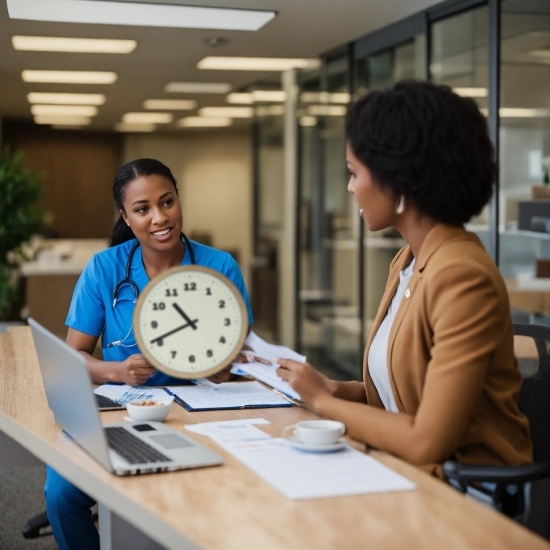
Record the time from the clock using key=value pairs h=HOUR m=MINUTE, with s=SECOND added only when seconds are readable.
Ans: h=10 m=41
